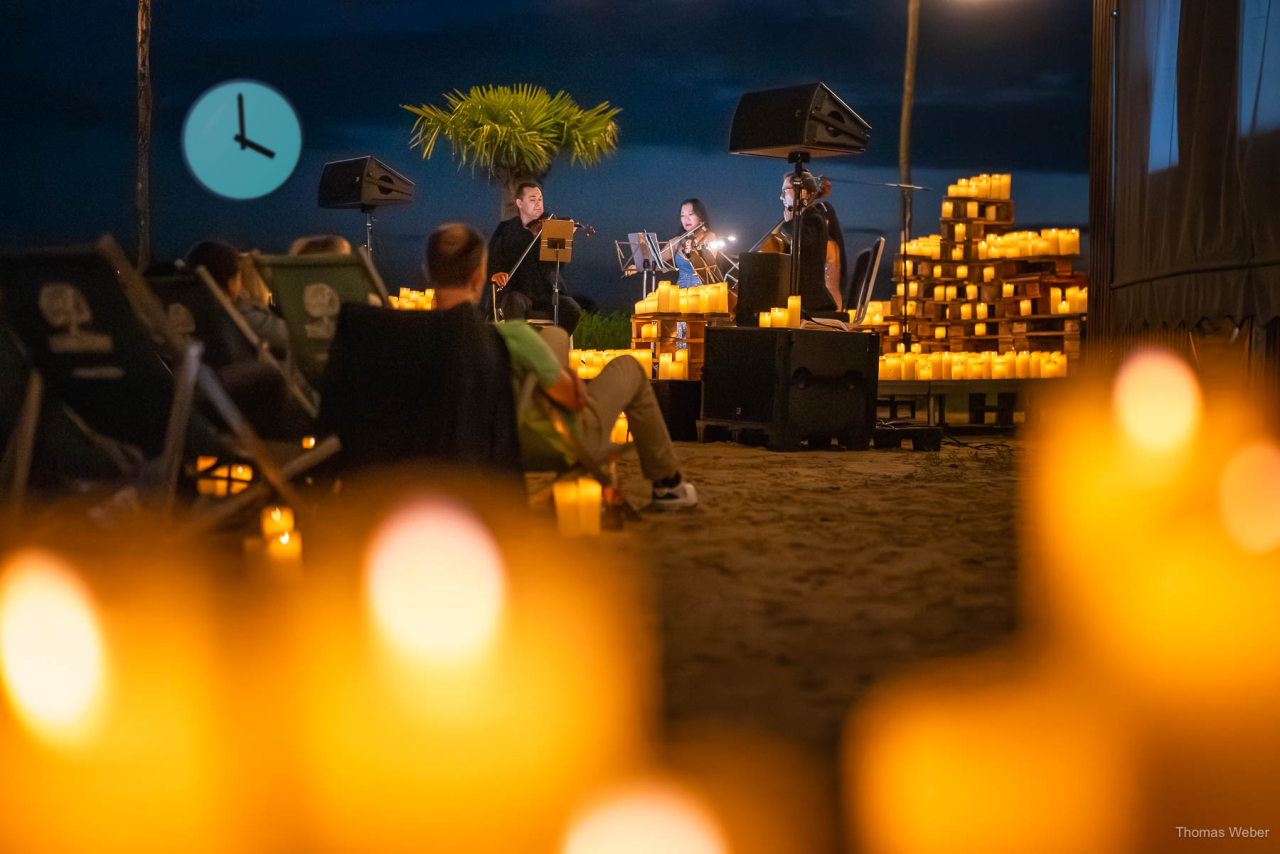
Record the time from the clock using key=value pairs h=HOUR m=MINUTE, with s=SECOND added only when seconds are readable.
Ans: h=4 m=0
